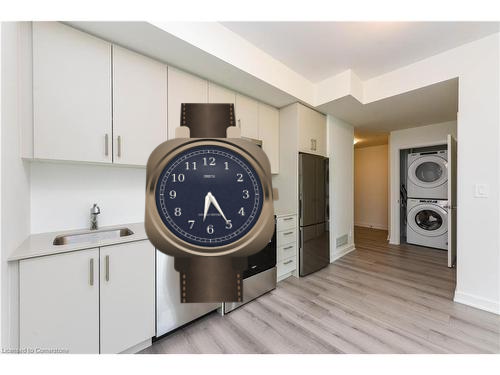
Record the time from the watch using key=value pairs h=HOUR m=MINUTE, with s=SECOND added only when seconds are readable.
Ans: h=6 m=25
